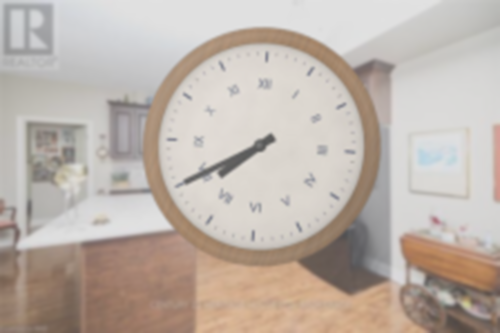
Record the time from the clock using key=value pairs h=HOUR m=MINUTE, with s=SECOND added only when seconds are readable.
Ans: h=7 m=40
